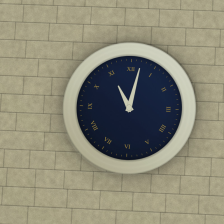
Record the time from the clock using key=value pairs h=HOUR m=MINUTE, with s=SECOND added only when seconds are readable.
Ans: h=11 m=2
